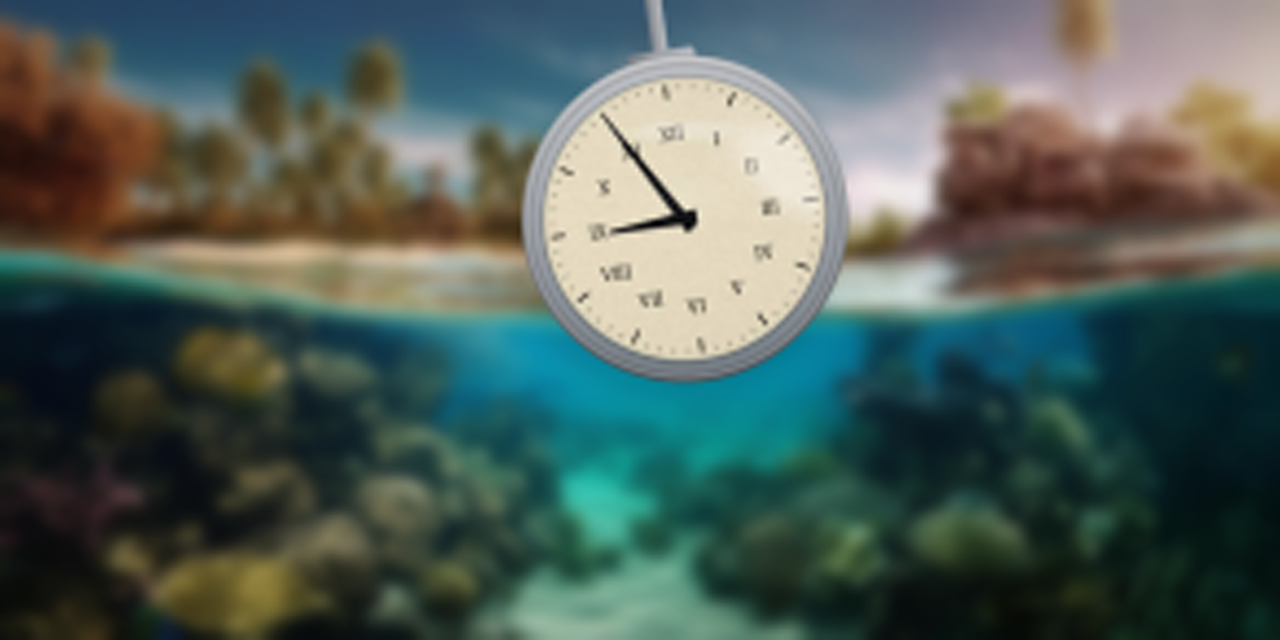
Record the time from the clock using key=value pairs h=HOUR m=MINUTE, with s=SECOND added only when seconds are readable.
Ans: h=8 m=55
